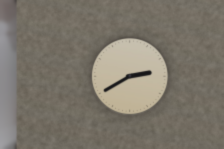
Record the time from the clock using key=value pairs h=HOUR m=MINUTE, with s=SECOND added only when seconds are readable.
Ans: h=2 m=40
